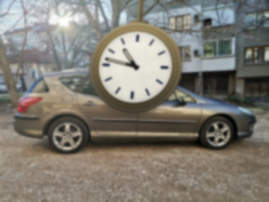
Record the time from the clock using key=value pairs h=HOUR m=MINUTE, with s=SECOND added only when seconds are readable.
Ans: h=10 m=47
